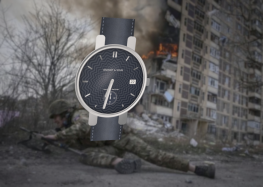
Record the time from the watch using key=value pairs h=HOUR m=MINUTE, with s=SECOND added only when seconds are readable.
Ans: h=6 m=32
